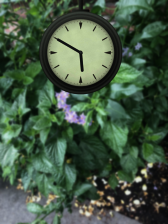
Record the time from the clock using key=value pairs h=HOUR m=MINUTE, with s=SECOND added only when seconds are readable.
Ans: h=5 m=50
